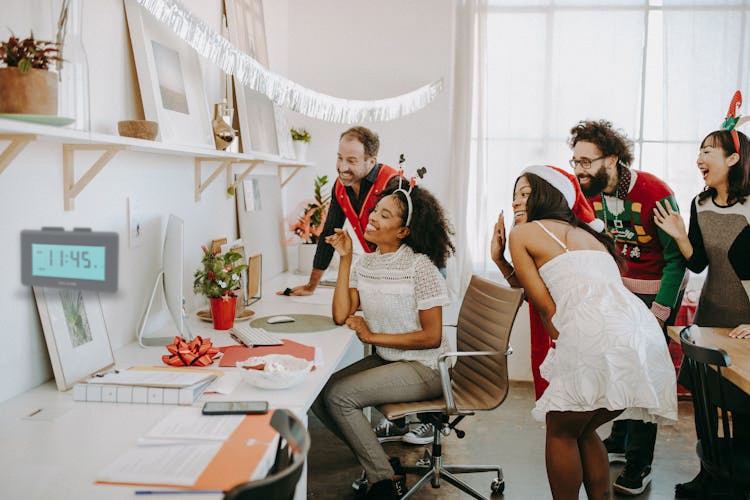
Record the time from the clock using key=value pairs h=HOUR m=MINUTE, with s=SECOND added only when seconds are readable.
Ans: h=11 m=45
